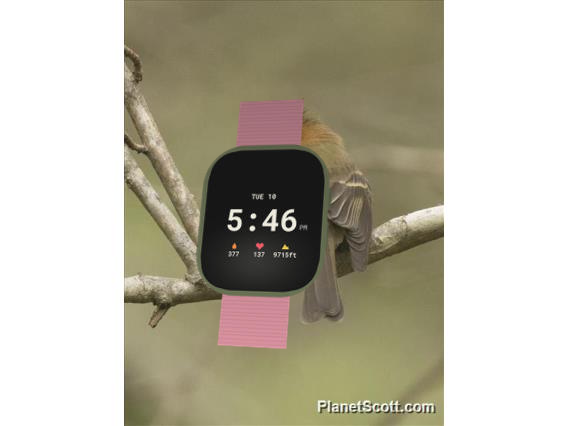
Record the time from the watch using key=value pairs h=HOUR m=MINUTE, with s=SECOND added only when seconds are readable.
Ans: h=5 m=46
